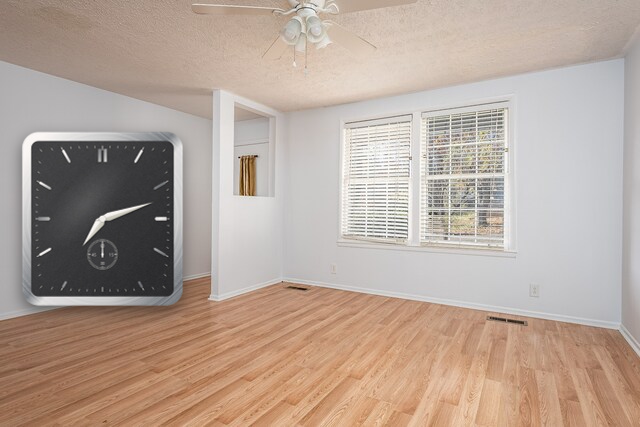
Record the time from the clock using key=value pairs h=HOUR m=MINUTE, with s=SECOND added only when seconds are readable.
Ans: h=7 m=12
